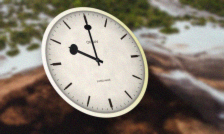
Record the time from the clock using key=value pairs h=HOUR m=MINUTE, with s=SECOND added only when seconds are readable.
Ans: h=10 m=0
